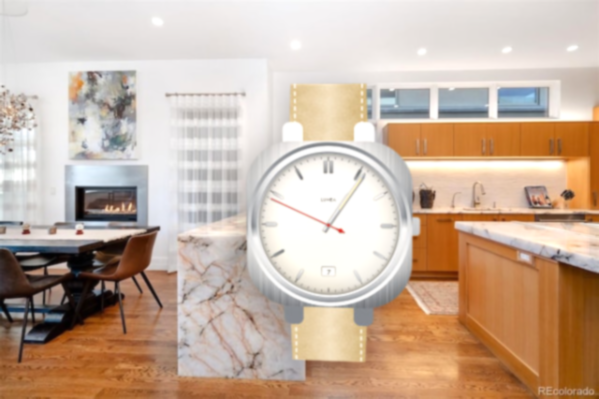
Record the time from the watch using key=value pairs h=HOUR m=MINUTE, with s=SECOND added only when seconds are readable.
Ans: h=1 m=5 s=49
